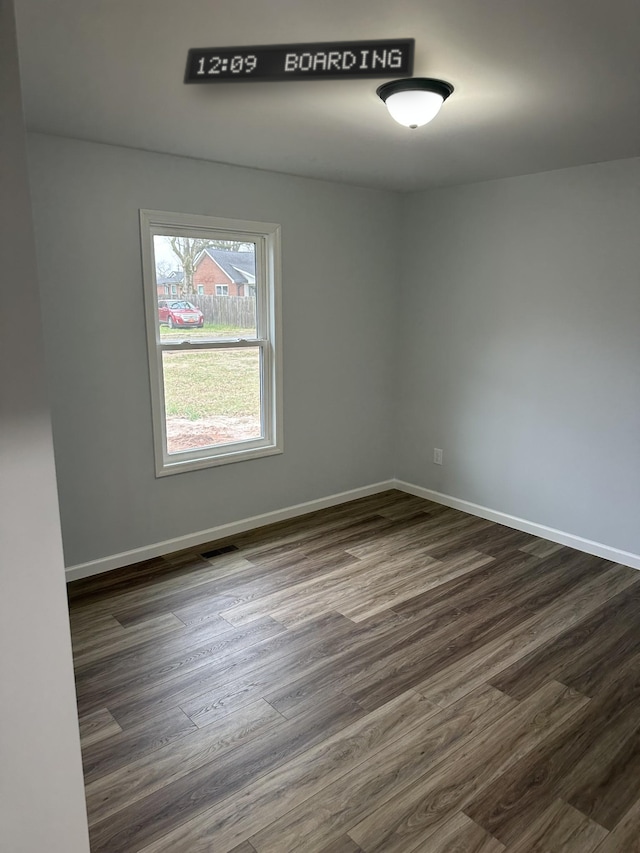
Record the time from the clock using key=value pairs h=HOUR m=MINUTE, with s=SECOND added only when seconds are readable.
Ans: h=12 m=9
